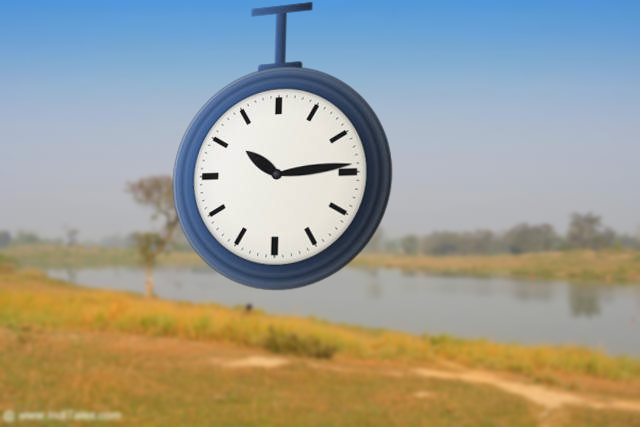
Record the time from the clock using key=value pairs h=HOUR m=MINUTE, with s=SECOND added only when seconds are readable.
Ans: h=10 m=14
